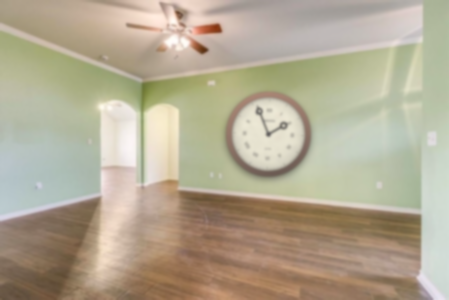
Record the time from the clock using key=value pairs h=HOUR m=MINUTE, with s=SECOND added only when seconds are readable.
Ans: h=1 m=56
